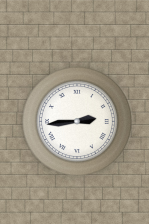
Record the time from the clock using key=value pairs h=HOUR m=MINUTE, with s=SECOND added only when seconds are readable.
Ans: h=2 m=44
